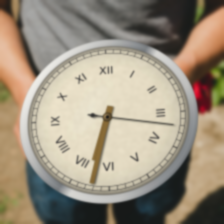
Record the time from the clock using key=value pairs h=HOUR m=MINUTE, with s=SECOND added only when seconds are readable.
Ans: h=6 m=32 s=17
